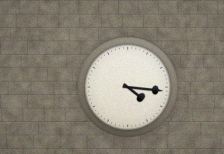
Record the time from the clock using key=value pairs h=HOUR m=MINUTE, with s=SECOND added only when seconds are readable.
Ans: h=4 m=16
